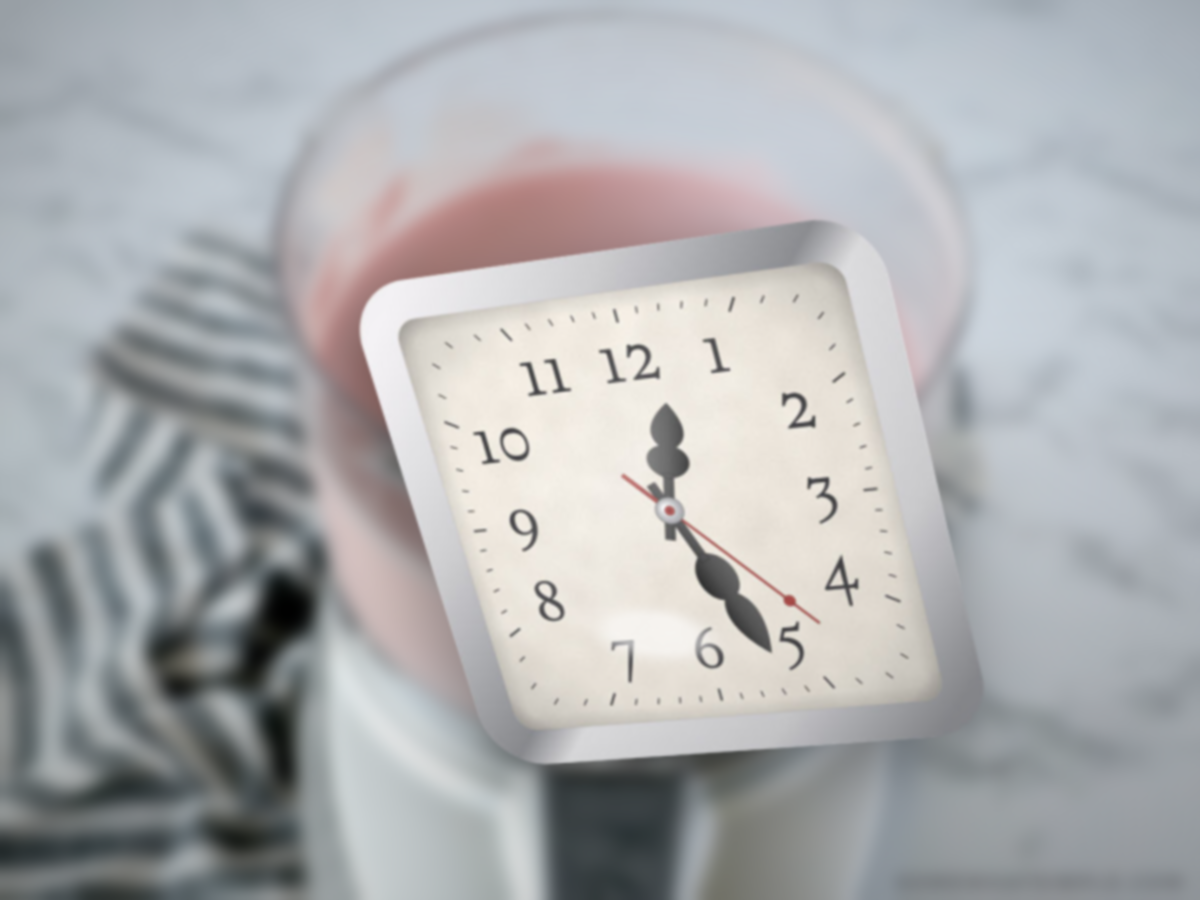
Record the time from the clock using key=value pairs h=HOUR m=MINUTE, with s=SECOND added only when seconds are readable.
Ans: h=12 m=26 s=23
